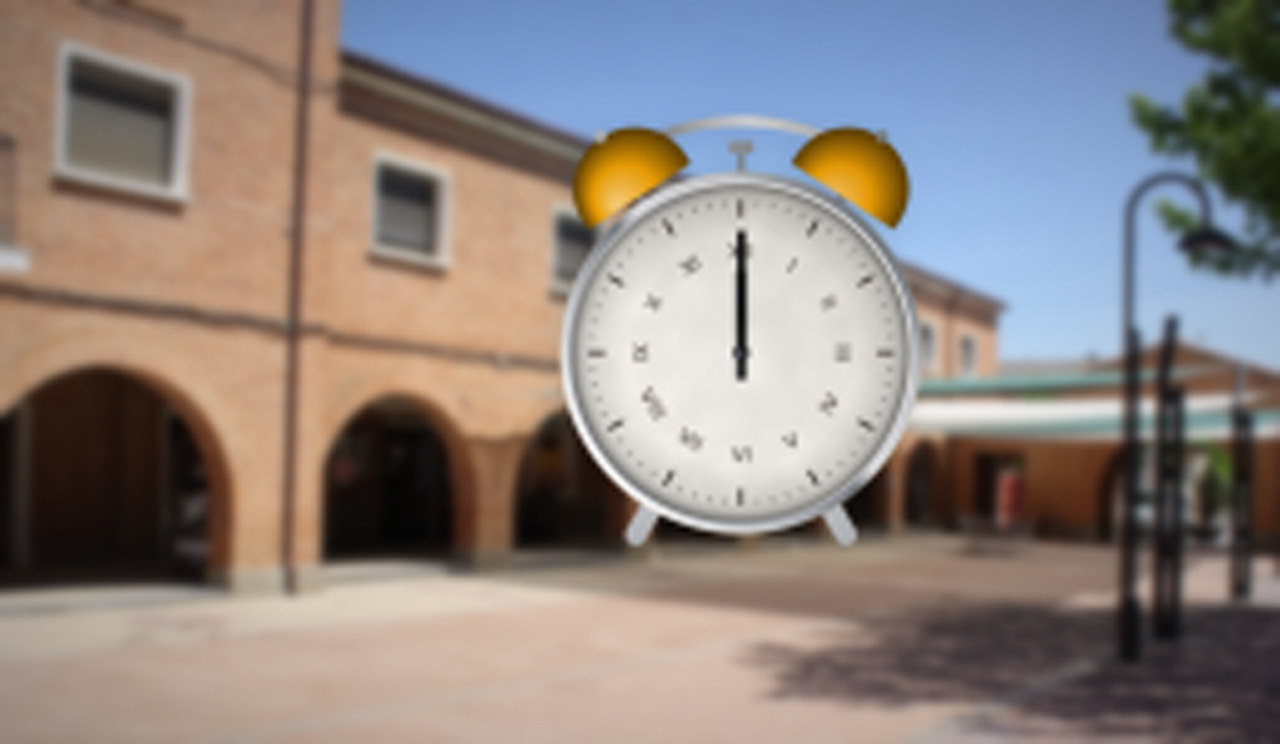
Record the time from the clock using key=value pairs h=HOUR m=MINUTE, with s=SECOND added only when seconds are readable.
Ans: h=12 m=0
